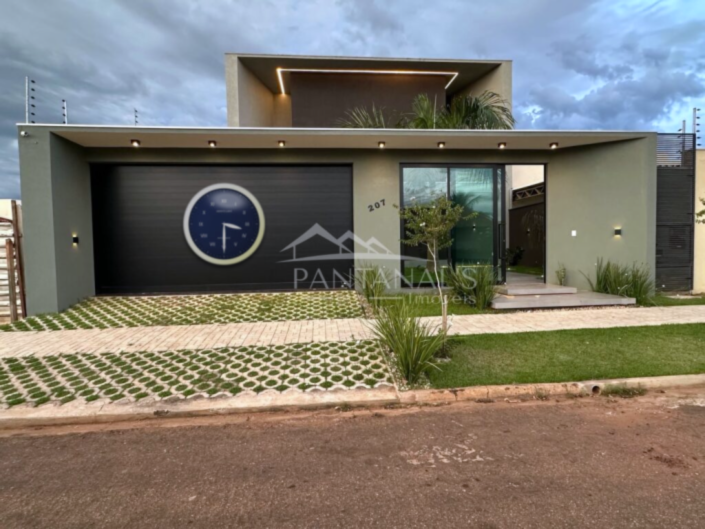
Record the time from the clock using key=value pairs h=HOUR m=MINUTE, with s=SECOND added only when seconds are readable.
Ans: h=3 m=30
